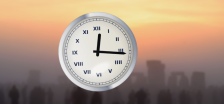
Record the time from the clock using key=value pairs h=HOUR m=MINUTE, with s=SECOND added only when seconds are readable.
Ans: h=12 m=16
